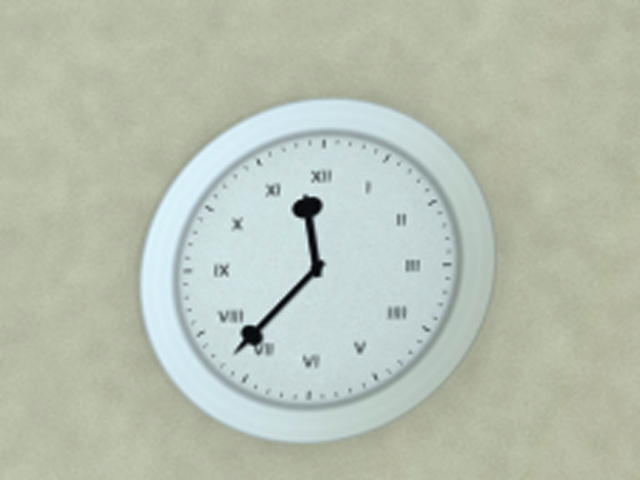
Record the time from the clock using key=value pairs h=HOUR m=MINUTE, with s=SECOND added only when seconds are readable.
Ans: h=11 m=37
